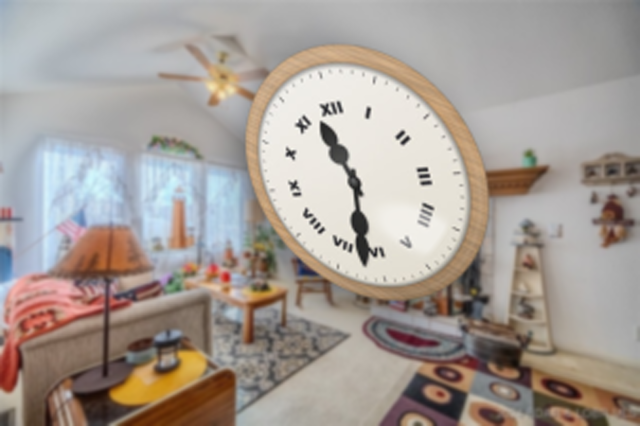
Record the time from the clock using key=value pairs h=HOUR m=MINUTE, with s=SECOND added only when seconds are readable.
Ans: h=11 m=32
